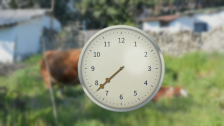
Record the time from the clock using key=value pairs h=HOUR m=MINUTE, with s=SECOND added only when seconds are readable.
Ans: h=7 m=38
